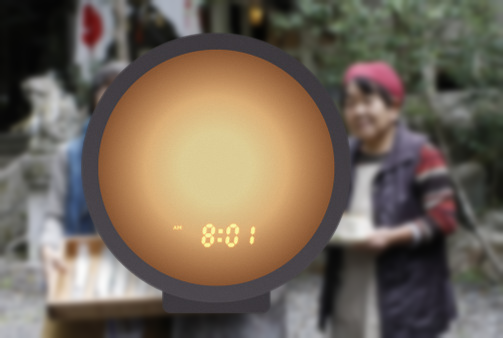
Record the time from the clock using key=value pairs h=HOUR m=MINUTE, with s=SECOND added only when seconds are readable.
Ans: h=8 m=1
